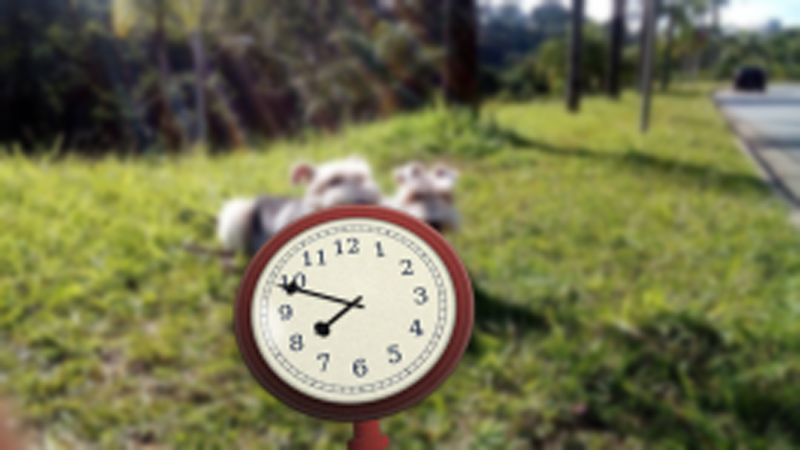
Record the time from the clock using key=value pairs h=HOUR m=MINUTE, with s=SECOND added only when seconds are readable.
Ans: h=7 m=49
